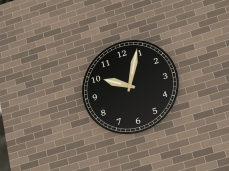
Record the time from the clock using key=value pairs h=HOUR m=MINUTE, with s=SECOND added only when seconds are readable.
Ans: h=10 m=4
